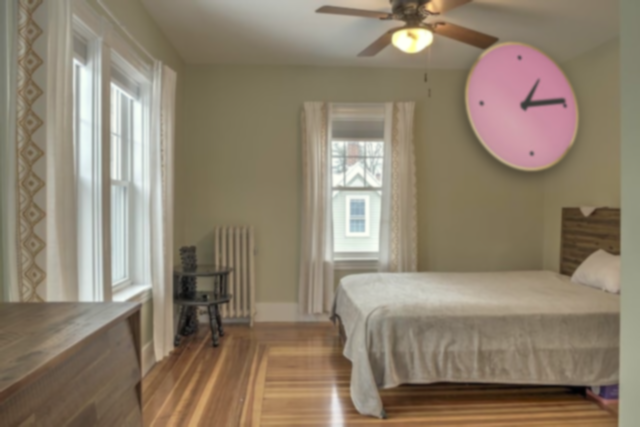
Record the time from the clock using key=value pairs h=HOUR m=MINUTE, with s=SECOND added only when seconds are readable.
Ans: h=1 m=14
